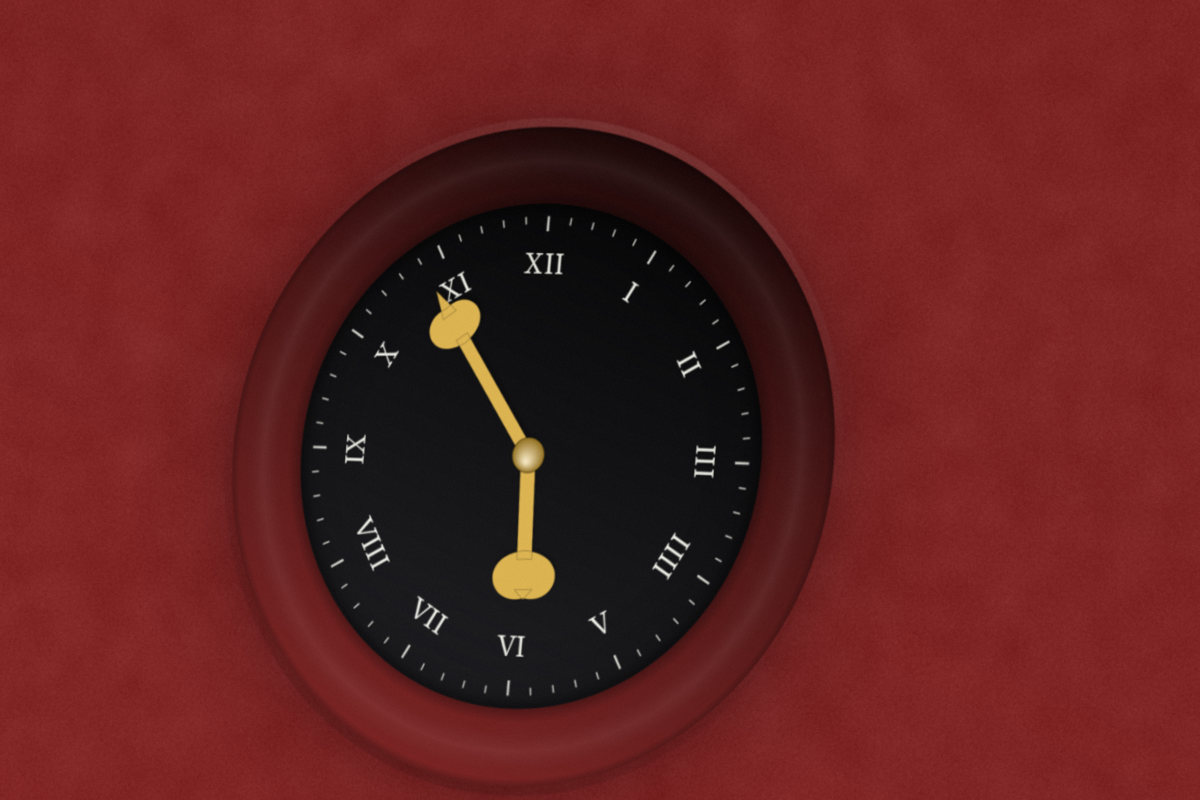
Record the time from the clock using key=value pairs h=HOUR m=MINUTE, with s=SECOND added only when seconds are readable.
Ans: h=5 m=54
